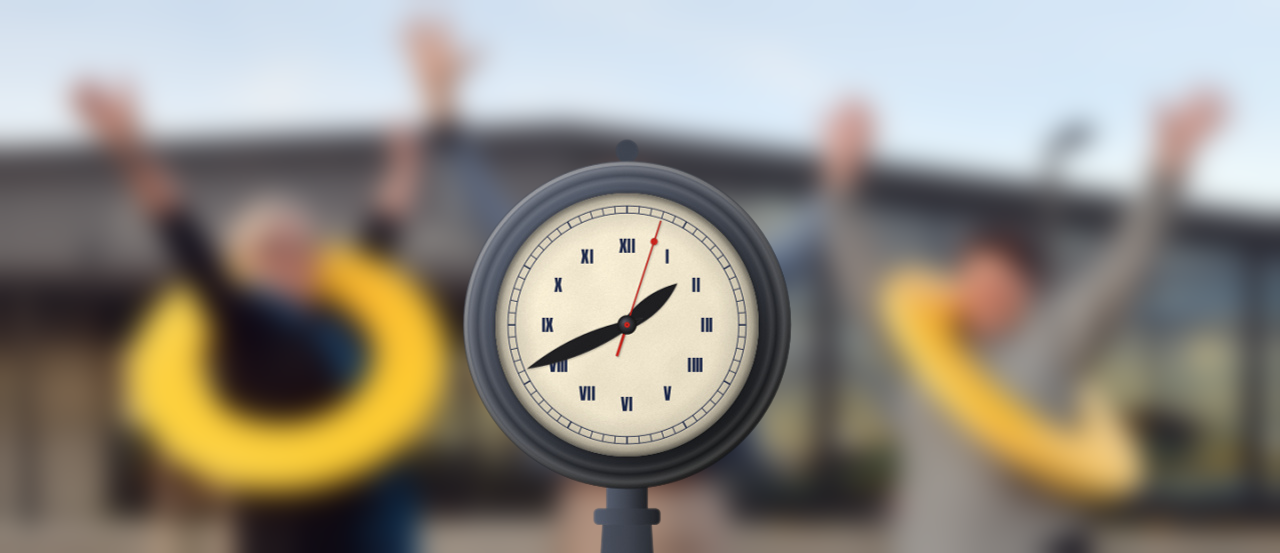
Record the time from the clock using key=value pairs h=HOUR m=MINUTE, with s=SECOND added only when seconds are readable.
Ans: h=1 m=41 s=3
